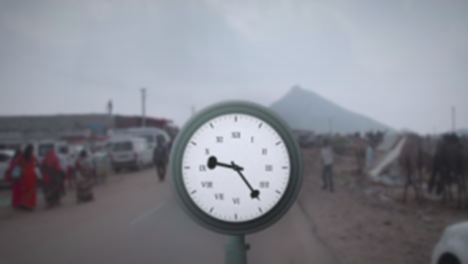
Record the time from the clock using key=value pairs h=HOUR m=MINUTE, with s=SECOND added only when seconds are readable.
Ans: h=9 m=24
